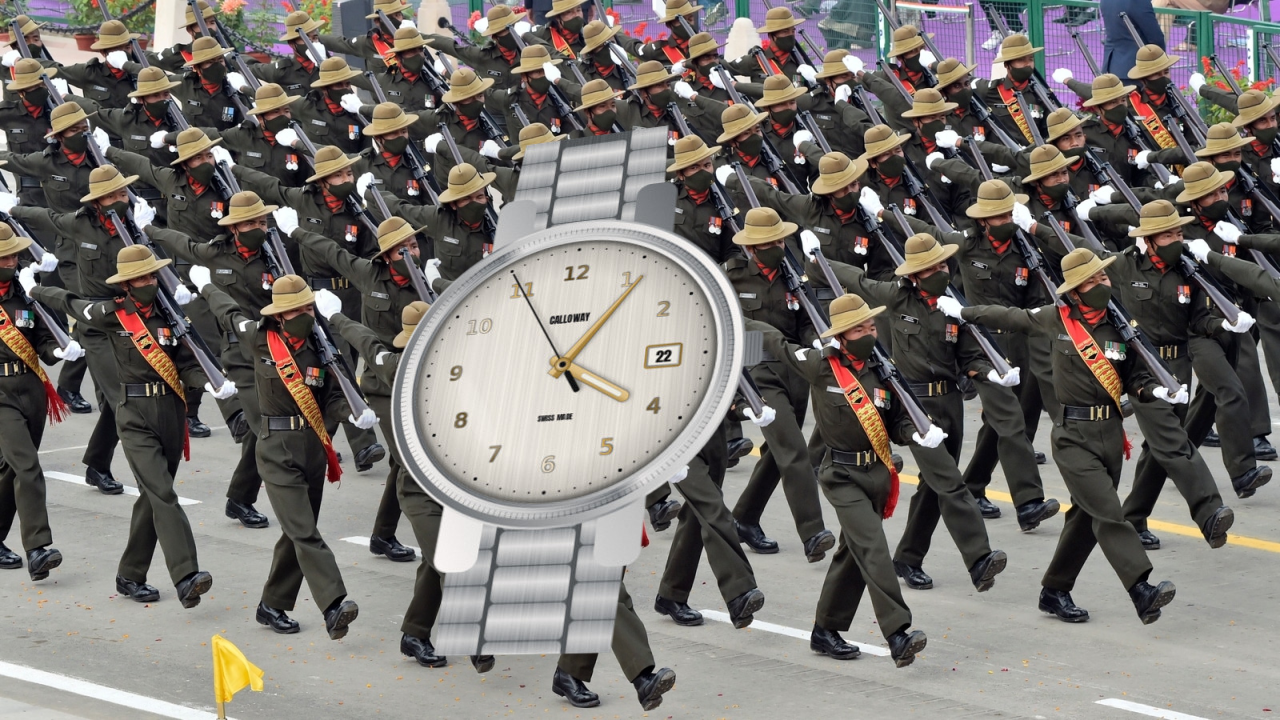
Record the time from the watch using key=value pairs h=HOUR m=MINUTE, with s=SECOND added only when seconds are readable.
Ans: h=4 m=5 s=55
